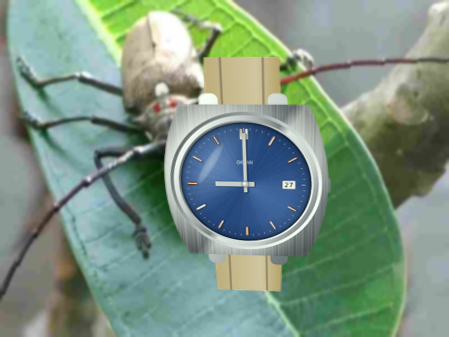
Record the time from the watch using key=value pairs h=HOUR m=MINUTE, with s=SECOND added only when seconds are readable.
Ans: h=9 m=0
